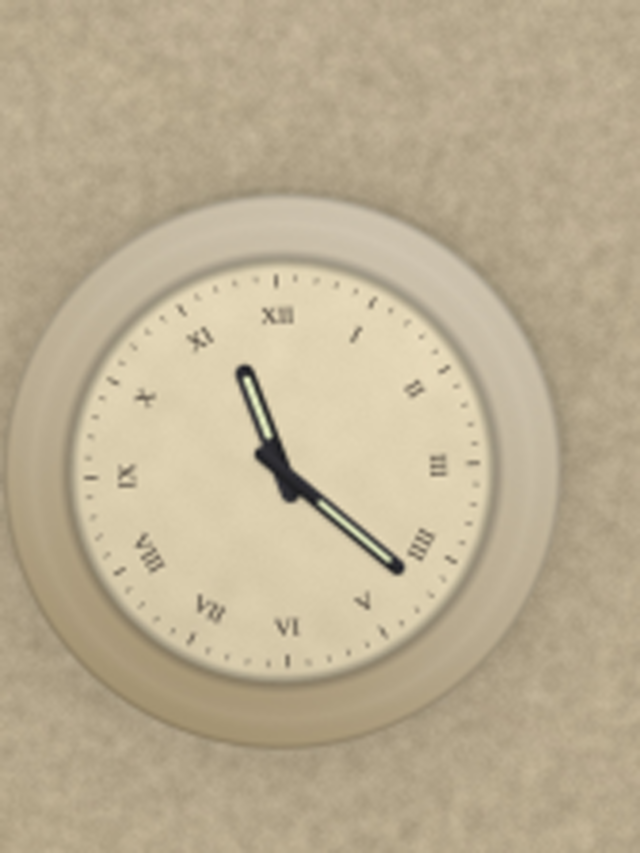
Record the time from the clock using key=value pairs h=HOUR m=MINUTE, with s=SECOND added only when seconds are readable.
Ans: h=11 m=22
